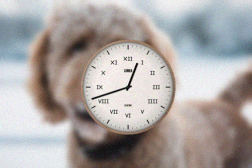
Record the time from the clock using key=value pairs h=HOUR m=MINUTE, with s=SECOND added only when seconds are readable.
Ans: h=12 m=42
